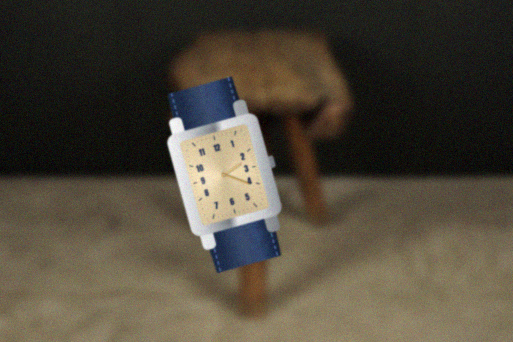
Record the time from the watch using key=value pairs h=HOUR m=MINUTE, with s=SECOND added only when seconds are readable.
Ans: h=2 m=21
